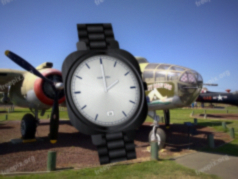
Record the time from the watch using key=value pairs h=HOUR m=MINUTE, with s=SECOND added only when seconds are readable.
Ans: h=2 m=0
